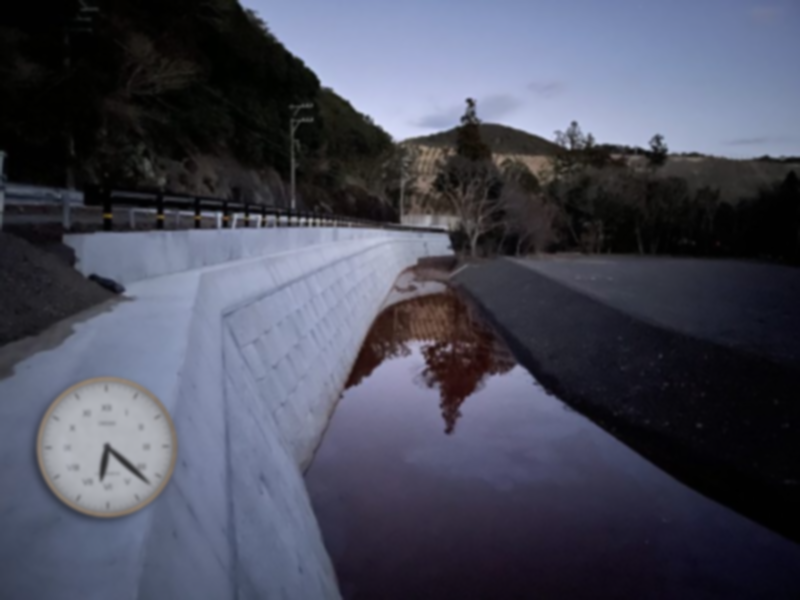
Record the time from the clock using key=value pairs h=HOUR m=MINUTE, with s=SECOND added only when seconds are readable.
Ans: h=6 m=22
